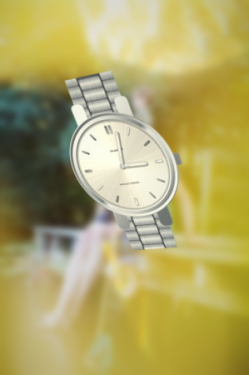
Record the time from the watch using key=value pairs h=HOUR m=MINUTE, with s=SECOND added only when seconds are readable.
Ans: h=3 m=2
